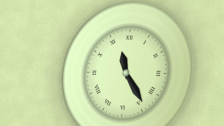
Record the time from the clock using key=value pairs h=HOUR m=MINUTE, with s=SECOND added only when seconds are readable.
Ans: h=11 m=24
